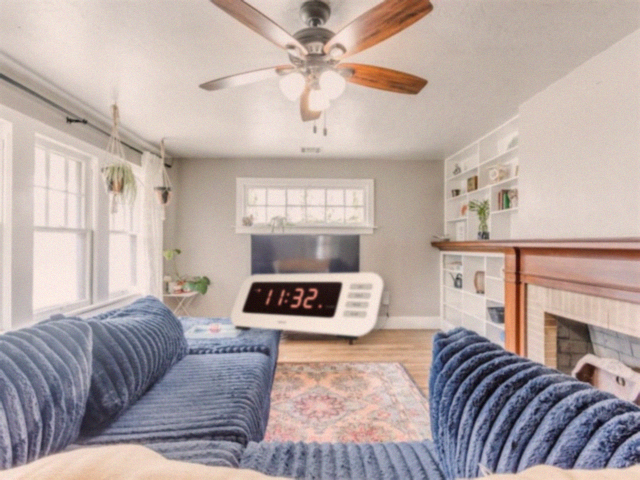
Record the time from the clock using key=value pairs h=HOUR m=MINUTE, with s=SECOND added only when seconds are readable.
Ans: h=11 m=32
